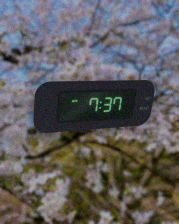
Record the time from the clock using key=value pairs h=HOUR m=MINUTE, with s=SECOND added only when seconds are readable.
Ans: h=7 m=37
